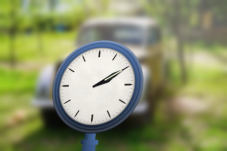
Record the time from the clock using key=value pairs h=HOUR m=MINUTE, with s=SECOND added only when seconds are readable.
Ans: h=2 m=10
